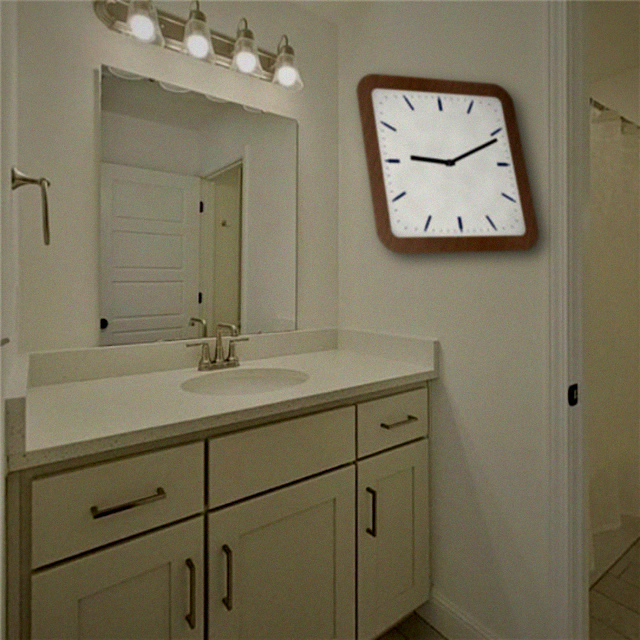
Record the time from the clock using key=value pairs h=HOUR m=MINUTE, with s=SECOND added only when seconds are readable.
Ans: h=9 m=11
